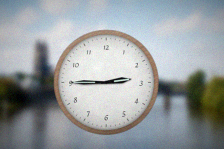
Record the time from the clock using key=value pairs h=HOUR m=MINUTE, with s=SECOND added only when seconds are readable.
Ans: h=2 m=45
